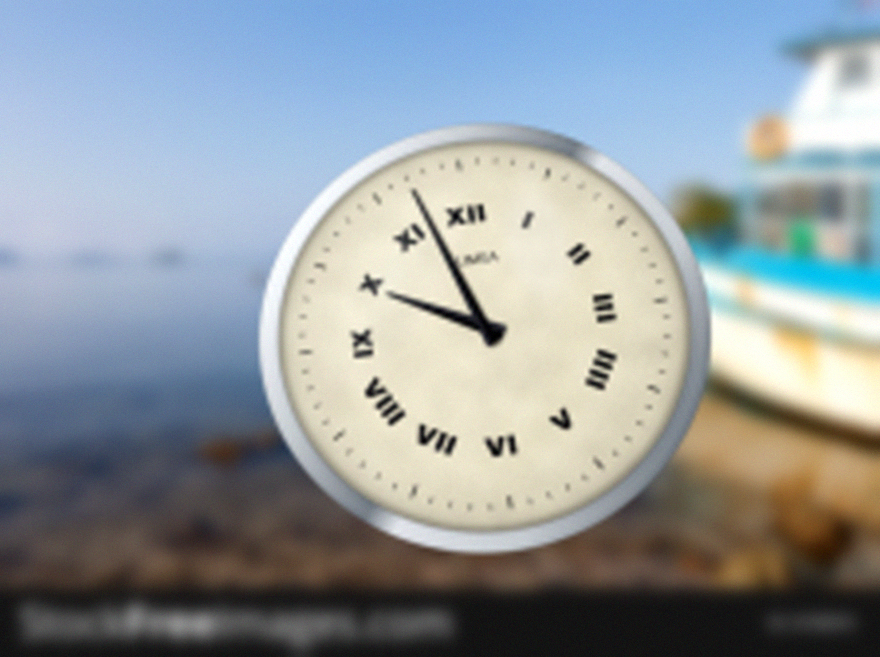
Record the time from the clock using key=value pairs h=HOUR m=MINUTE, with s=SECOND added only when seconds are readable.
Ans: h=9 m=57
